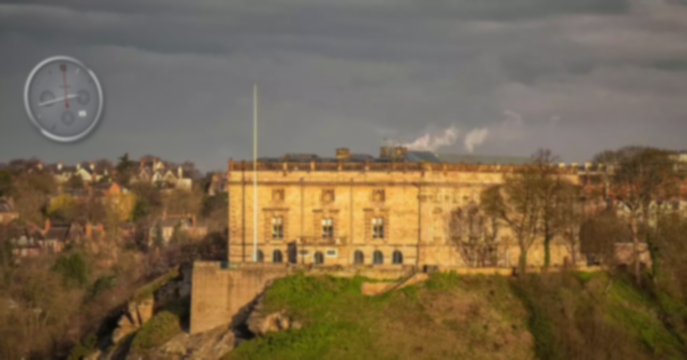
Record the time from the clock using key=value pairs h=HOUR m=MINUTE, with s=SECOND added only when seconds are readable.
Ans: h=2 m=43
